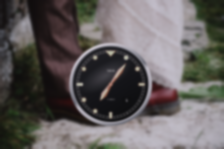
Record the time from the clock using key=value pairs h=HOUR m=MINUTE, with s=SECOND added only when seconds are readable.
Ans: h=7 m=6
